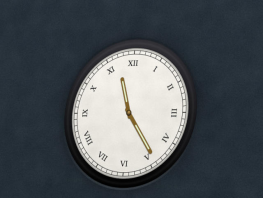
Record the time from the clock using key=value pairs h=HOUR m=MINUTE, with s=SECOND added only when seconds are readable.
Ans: h=11 m=24
